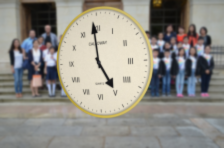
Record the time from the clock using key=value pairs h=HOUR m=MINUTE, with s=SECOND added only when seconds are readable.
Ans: h=4 m=59
